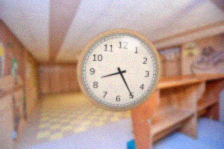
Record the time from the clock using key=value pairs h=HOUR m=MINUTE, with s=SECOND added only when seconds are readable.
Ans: h=8 m=25
